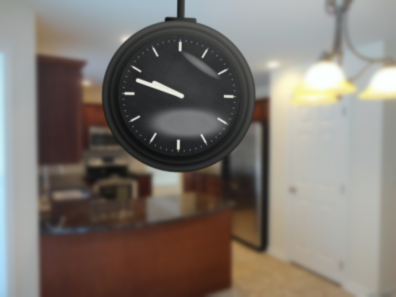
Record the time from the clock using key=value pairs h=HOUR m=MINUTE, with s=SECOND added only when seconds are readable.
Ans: h=9 m=48
